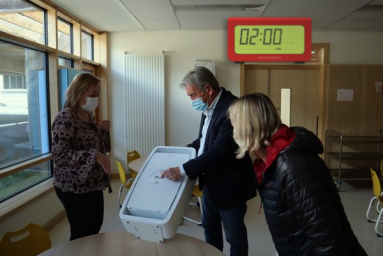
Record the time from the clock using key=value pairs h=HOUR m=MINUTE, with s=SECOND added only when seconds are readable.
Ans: h=2 m=0
